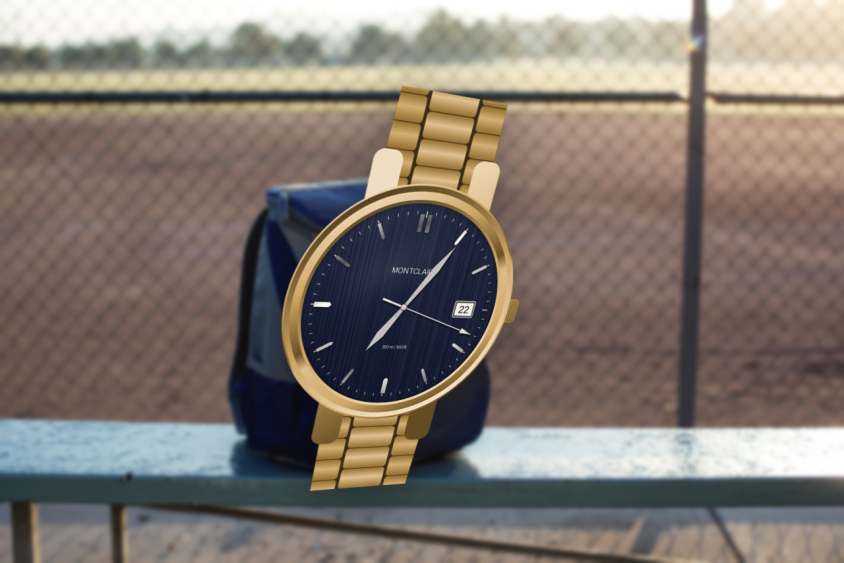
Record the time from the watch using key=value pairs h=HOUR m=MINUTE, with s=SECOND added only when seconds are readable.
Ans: h=7 m=5 s=18
